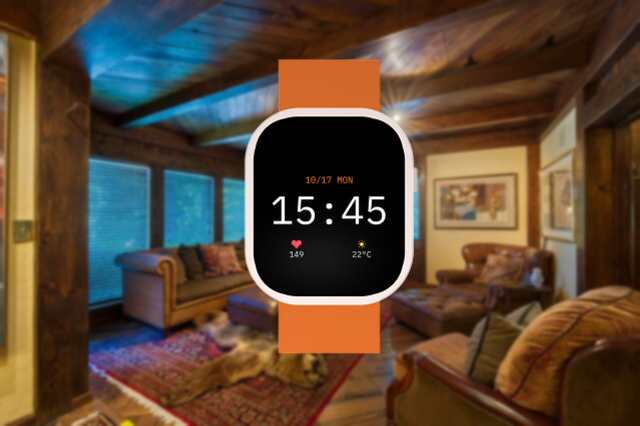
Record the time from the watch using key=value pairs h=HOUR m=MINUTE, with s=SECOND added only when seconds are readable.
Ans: h=15 m=45
